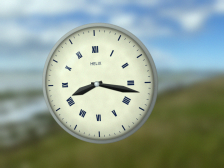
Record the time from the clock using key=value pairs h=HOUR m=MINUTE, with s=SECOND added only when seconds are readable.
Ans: h=8 m=17
